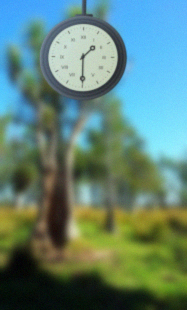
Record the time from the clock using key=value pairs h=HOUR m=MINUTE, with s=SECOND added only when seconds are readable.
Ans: h=1 m=30
